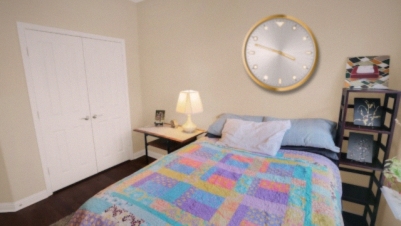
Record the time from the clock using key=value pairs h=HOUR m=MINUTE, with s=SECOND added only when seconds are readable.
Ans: h=3 m=48
